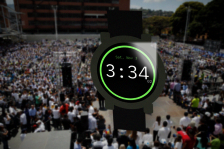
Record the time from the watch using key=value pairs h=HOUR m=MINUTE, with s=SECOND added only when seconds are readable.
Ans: h=3 m=34
